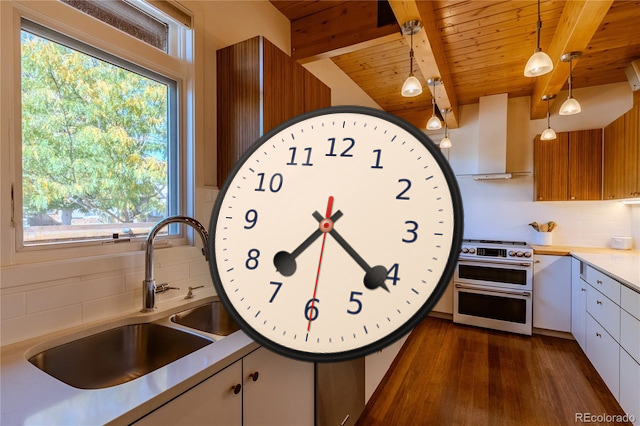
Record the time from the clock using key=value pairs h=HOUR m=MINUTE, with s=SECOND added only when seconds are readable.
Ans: h=7 m=21 s=30
